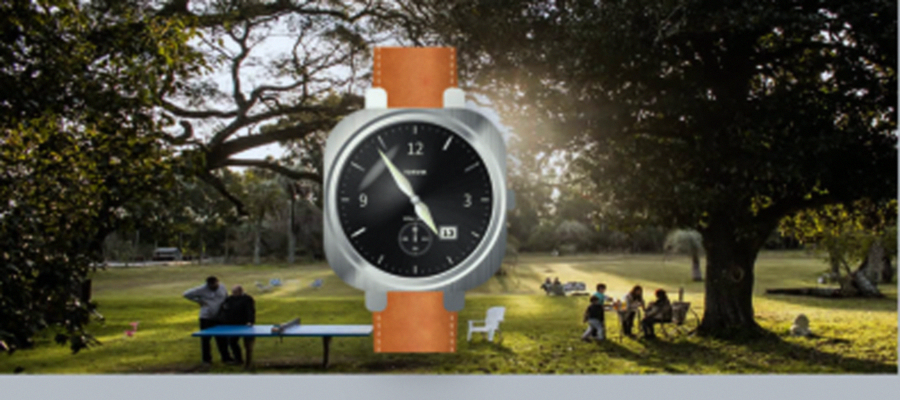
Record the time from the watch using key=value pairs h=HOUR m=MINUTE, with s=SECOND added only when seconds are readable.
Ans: h=4 m=54
